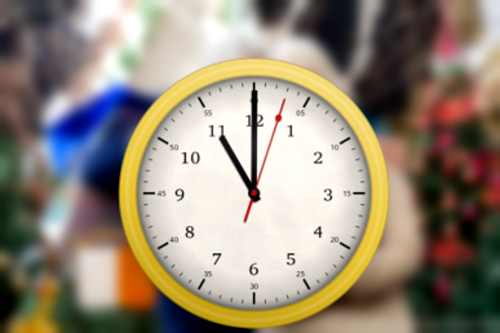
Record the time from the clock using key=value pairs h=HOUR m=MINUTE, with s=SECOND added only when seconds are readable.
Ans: h=11 m=0 s=3
